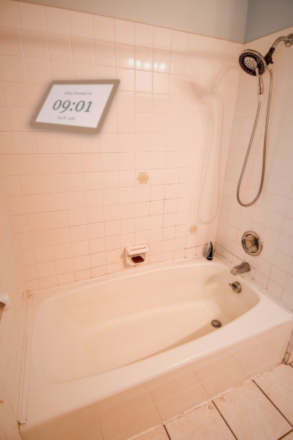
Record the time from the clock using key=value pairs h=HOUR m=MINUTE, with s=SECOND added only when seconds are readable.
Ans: h=9 m=1
